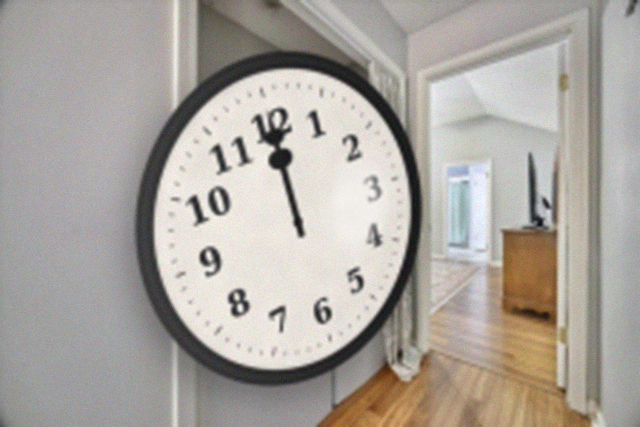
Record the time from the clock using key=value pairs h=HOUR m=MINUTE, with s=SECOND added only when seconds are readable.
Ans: h=12 m=0
